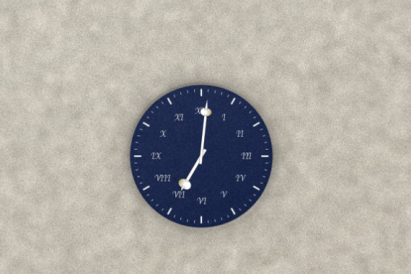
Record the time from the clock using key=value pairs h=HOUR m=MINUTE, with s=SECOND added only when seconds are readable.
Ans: h=7 m=1
